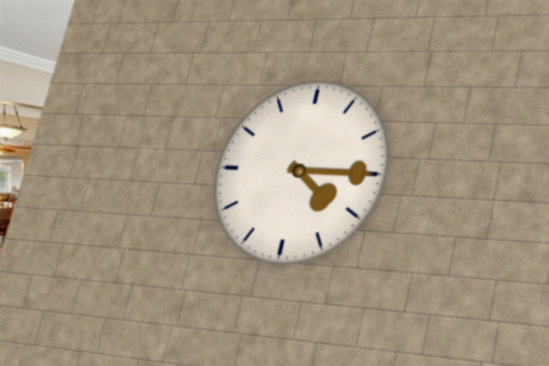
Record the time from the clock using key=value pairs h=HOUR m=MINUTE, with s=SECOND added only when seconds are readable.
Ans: h=4 m=15
